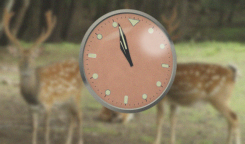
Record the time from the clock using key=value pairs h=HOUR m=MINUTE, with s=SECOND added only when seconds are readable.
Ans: h=10 m=56
